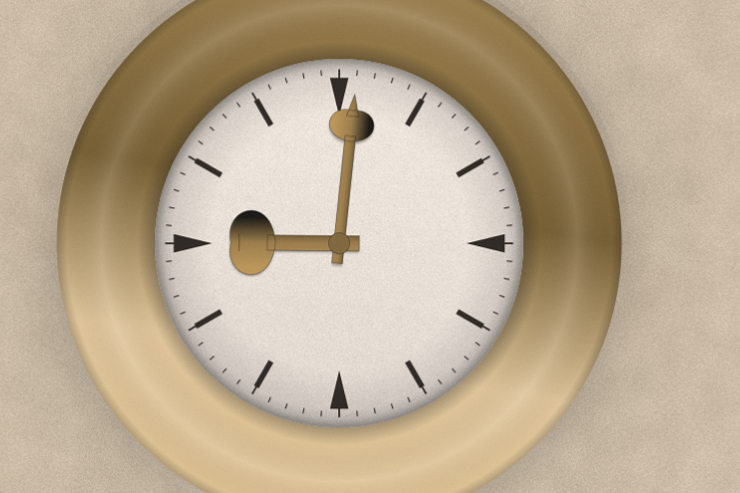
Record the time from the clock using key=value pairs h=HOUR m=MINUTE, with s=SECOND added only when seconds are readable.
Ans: h=9 m=1
